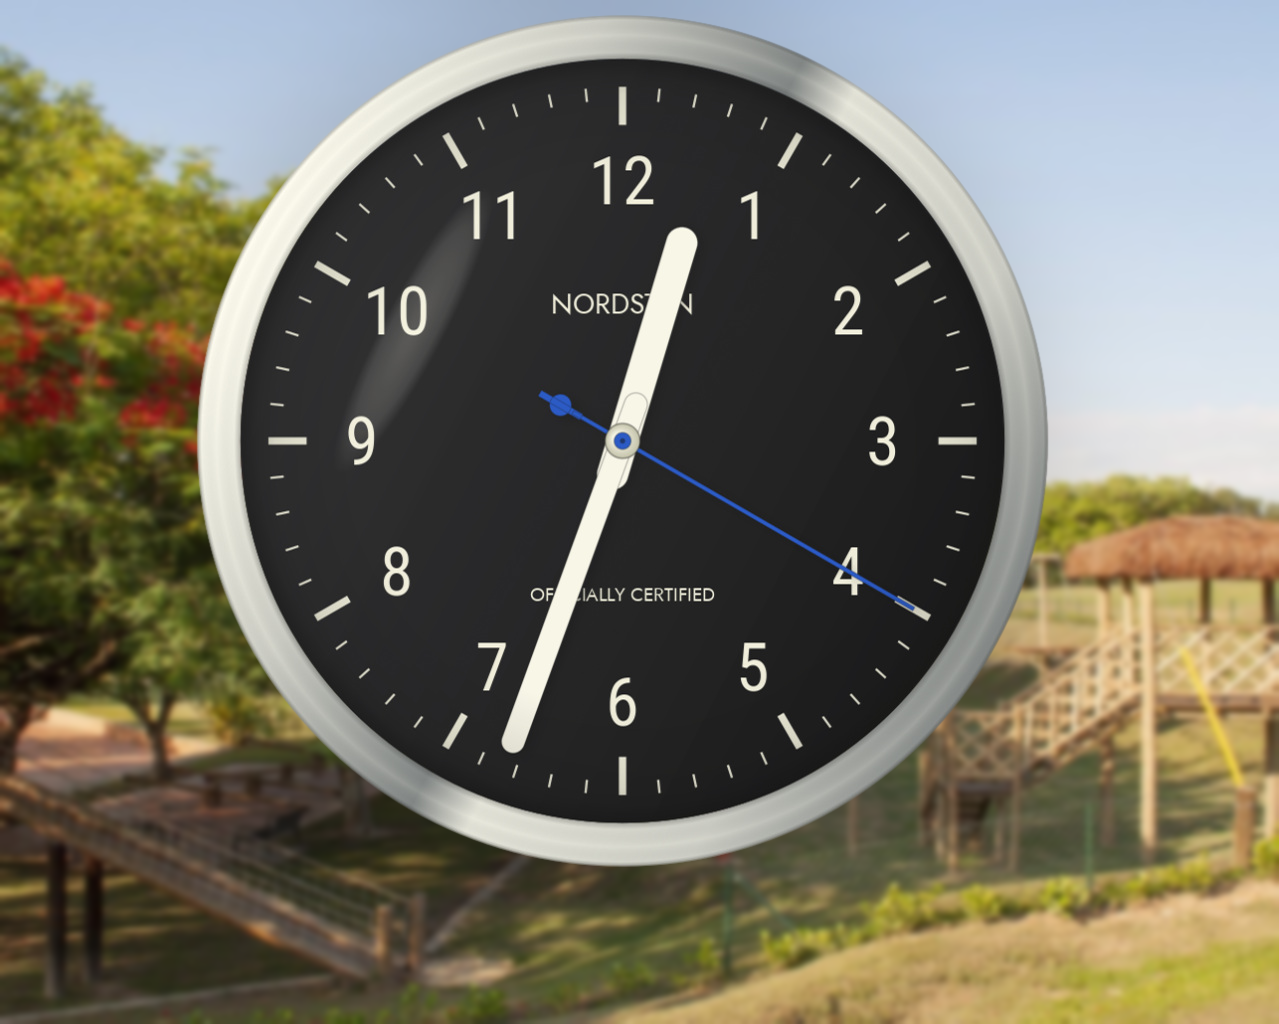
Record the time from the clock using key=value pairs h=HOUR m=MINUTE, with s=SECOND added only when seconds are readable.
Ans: h=12 m=33 s=20
